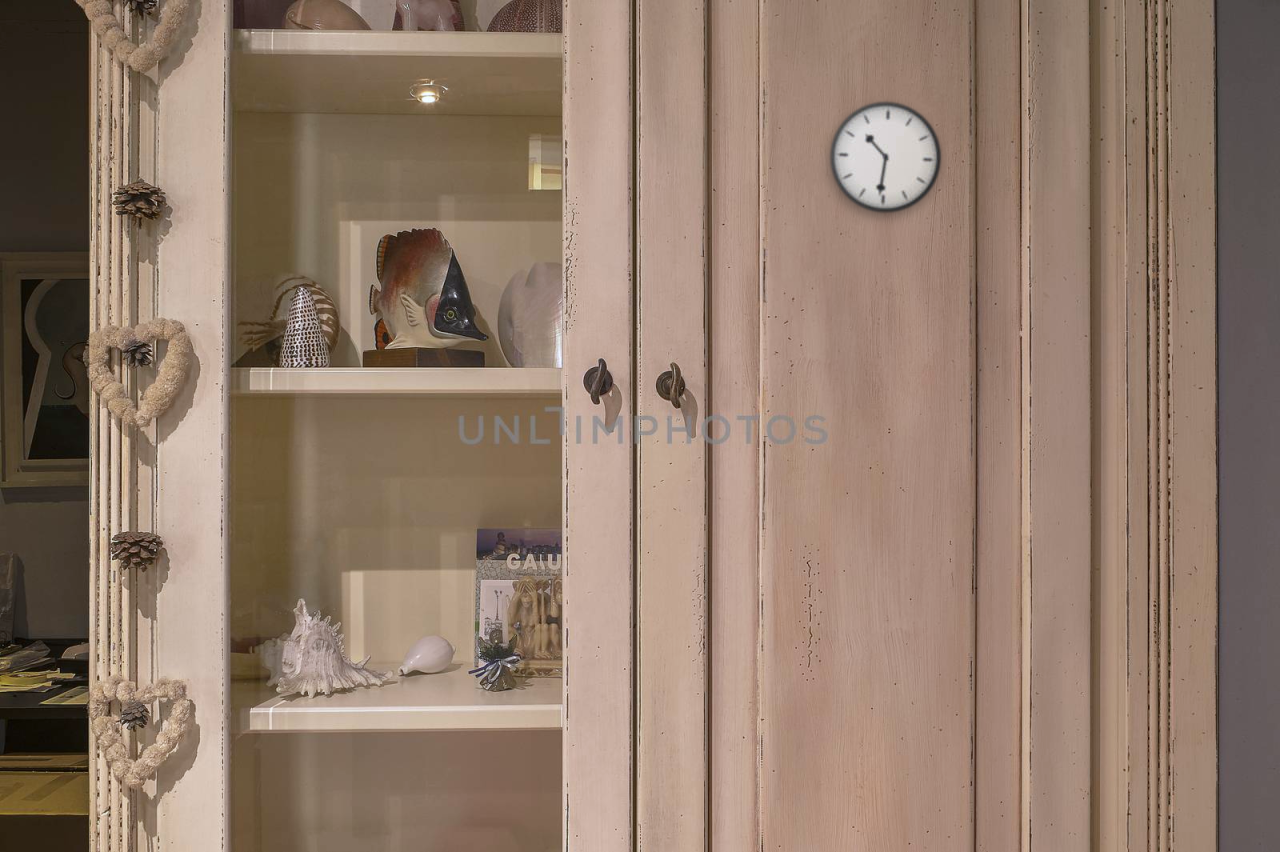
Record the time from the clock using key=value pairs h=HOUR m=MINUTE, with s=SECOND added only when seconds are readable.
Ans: h=10 m=31
